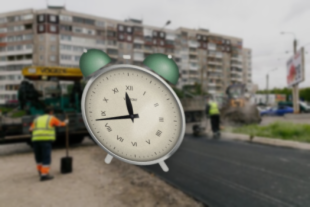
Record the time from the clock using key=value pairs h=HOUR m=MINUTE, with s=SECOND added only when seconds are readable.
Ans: h=11 m=43
